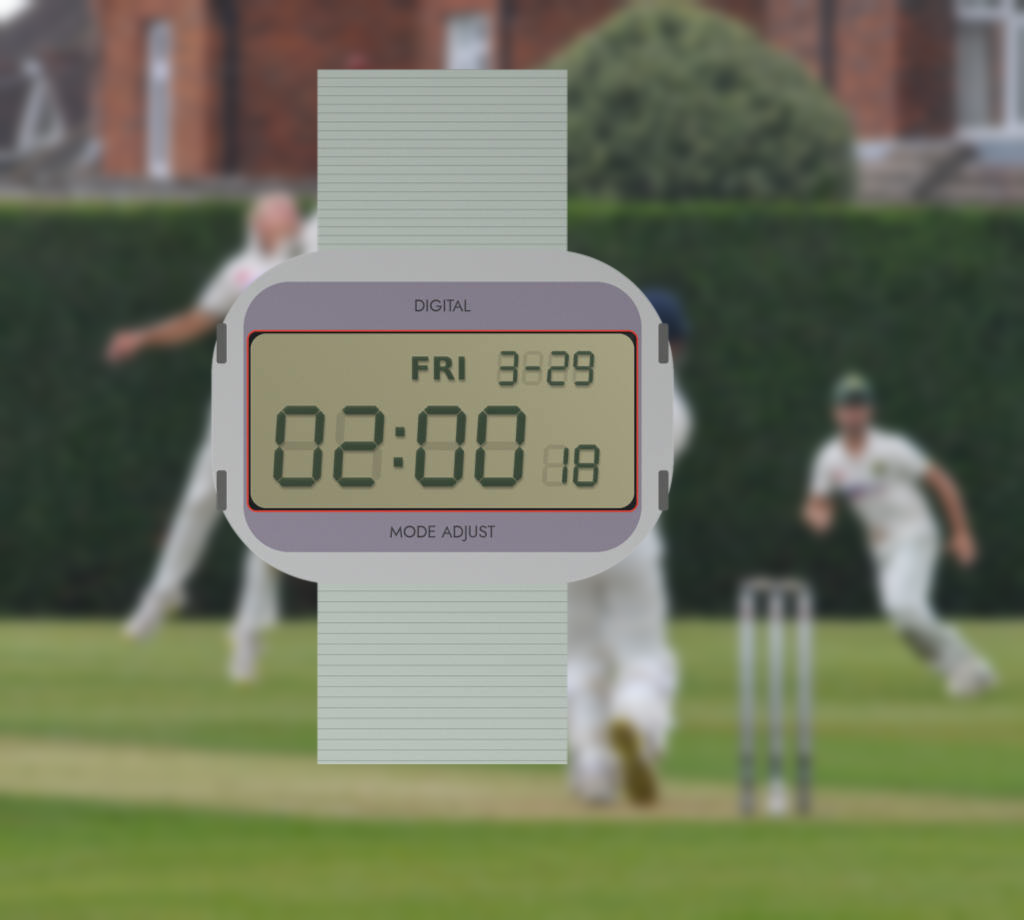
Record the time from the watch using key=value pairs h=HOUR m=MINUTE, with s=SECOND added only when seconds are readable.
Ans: h=2 m=0 s=18
